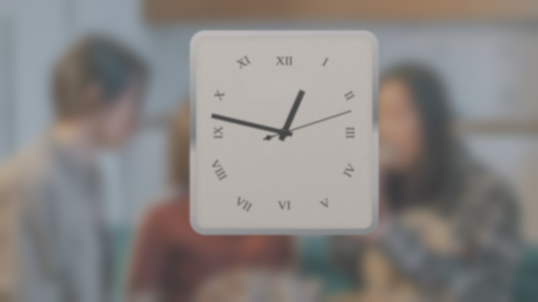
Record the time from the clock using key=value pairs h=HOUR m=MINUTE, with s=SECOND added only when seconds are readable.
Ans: h=12 m=47 s=12
